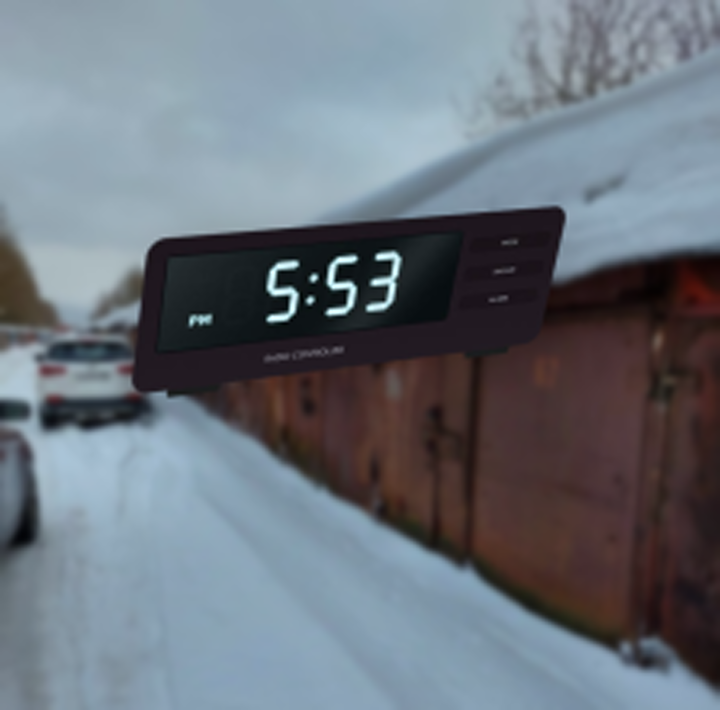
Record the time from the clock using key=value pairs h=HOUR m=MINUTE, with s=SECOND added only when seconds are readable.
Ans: h=5 m=53
